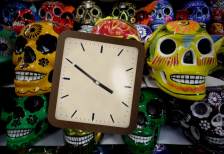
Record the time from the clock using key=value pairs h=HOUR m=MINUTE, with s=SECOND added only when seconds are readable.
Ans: h=3 m=50
